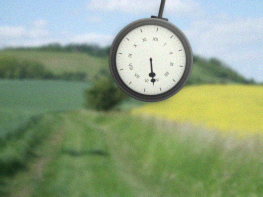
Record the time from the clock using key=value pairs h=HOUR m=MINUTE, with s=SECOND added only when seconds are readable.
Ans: h=5 m=27
